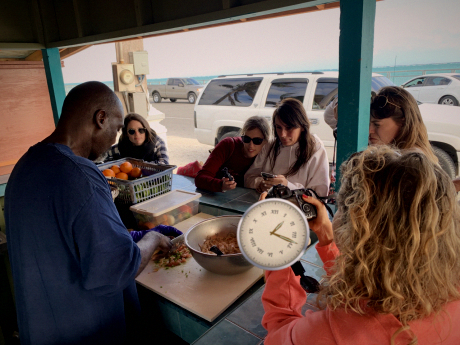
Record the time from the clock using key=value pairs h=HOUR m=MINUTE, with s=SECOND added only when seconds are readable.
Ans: h=1 m=18
